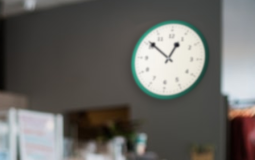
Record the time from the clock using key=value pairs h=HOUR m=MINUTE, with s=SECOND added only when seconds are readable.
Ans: h=12 m=51
